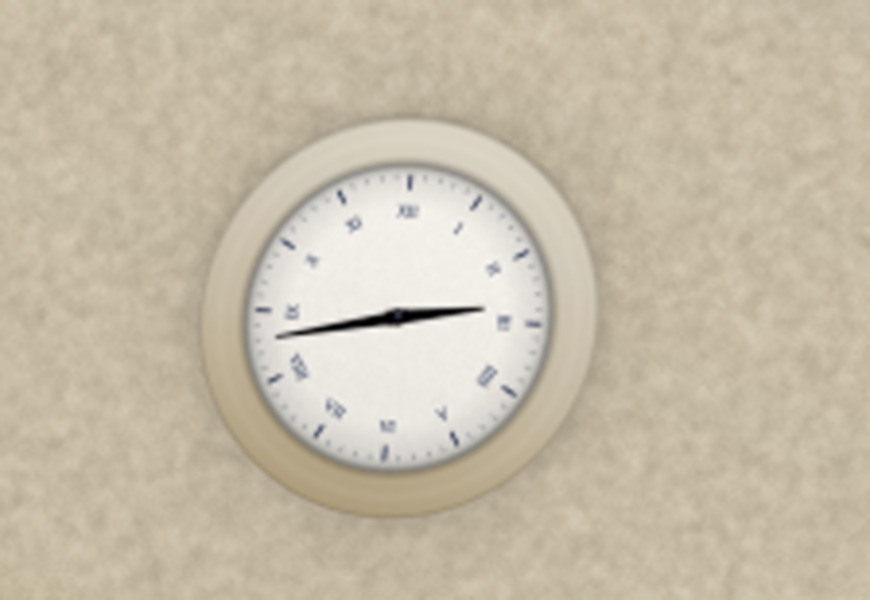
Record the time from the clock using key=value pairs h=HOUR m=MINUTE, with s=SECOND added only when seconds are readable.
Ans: h=2 m=43
